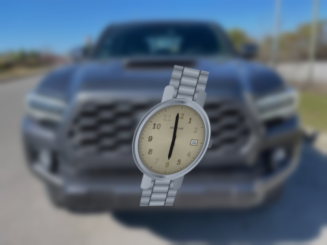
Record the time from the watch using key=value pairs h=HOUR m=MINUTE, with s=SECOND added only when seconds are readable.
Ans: h=5 m=59
